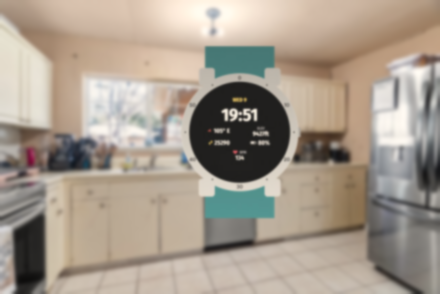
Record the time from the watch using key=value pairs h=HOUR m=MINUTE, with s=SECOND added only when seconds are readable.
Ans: h=19 m=51
